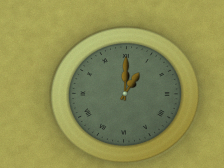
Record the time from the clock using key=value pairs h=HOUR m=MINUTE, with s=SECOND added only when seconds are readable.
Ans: h=1 m=0
